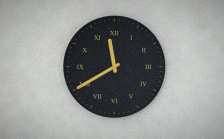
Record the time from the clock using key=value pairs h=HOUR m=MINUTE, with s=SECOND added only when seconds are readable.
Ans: h=11 m=40
